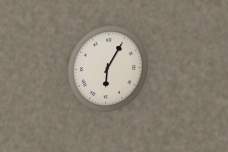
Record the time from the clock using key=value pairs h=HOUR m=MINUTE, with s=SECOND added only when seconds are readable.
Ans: h=6 m=5
